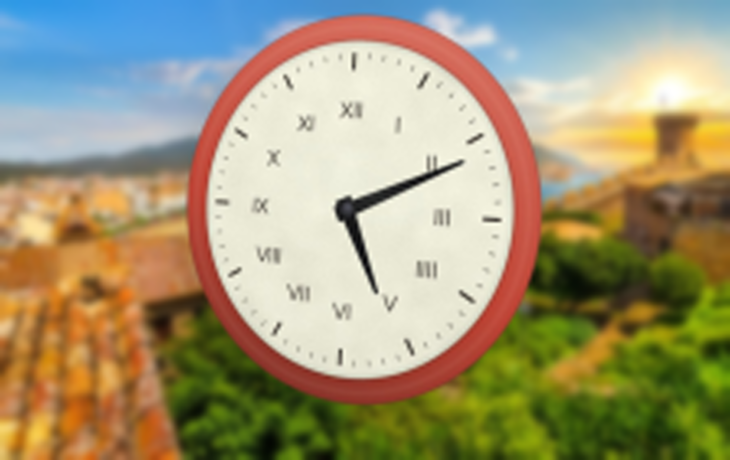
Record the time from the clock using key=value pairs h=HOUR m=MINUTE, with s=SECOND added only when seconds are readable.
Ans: h=5 m=11
